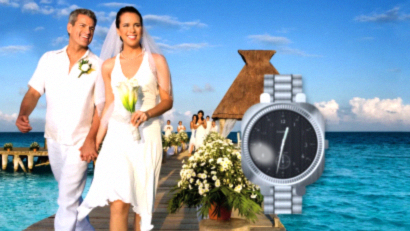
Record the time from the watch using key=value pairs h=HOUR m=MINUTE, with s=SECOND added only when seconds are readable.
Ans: h=12 m=32
